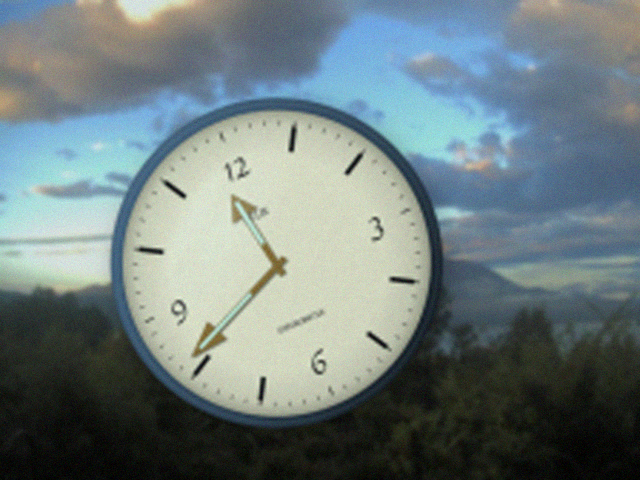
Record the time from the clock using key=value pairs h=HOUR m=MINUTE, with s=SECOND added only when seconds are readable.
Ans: h=11 m=41
